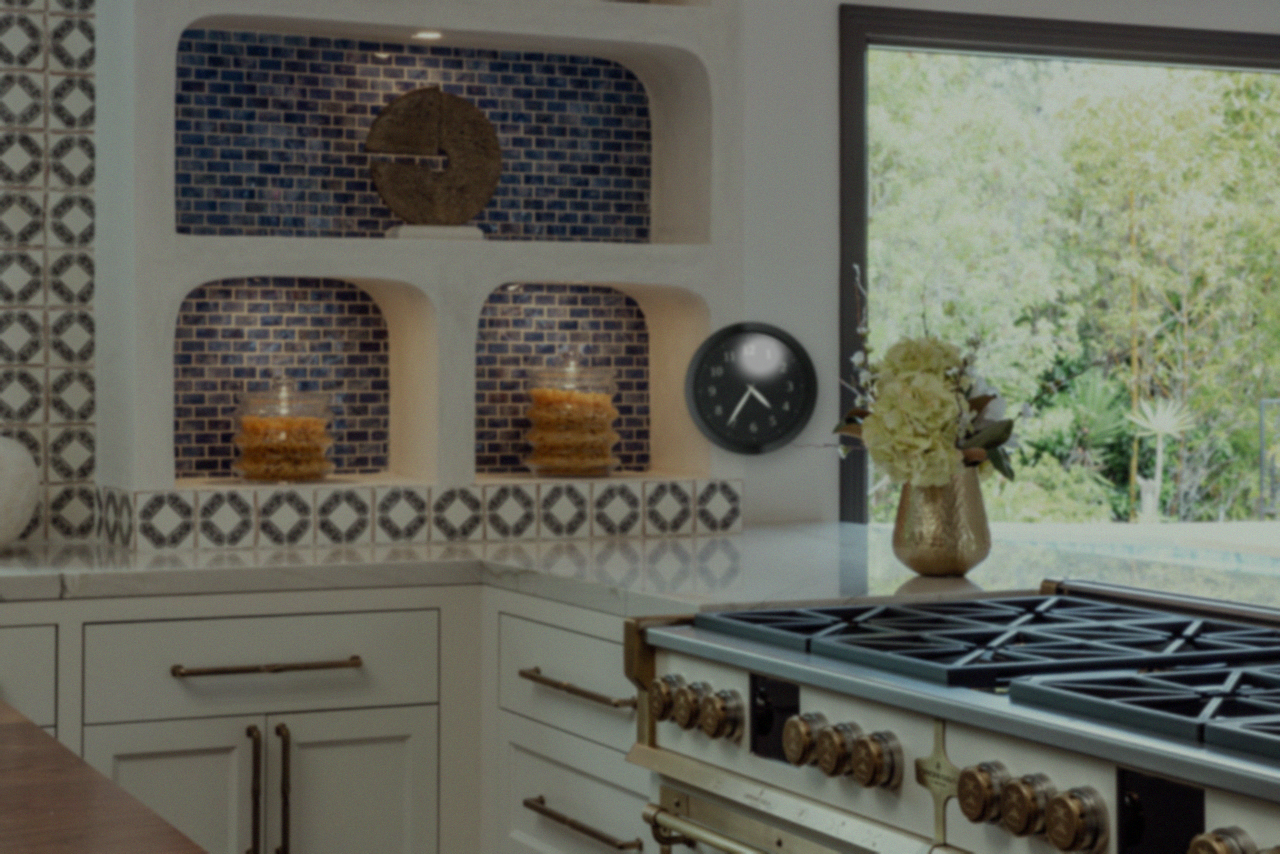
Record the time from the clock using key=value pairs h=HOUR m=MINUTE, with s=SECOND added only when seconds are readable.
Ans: h=4 m=36
